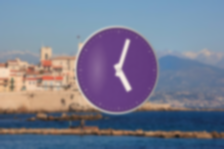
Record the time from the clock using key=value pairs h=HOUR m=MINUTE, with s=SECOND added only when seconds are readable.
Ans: h=5 m=3
